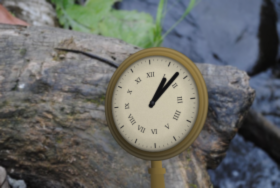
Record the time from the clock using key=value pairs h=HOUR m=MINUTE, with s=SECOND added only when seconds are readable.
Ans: h=1 m=8
